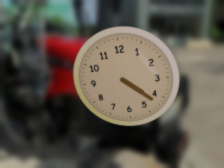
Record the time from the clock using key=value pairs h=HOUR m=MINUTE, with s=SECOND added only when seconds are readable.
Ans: h=4 m=22
